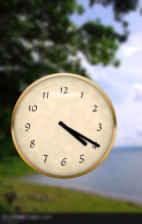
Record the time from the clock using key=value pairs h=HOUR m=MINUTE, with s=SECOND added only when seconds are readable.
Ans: h=4 m=20
